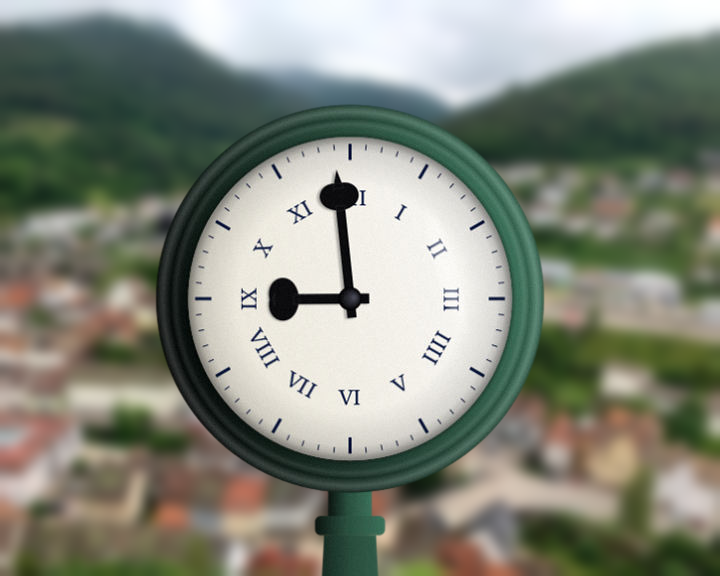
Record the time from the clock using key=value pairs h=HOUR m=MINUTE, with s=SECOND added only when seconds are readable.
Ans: h=8 m=59
